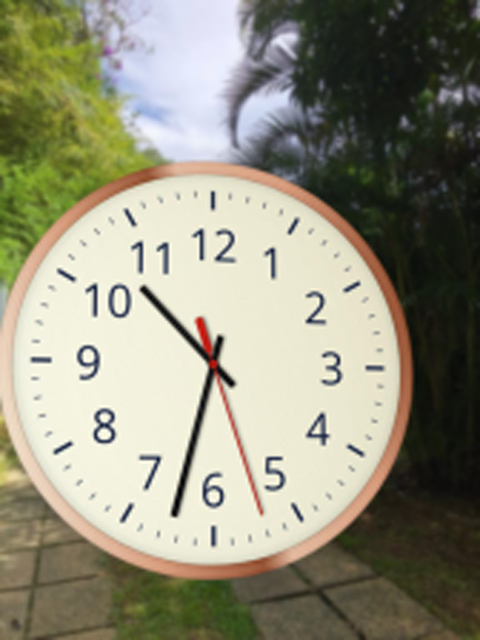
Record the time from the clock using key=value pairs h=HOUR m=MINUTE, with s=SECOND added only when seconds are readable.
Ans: h=10 m=32 s=27
